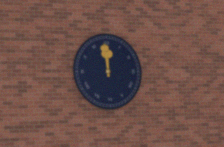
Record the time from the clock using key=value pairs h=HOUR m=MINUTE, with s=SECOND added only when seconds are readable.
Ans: h=11 m=59
